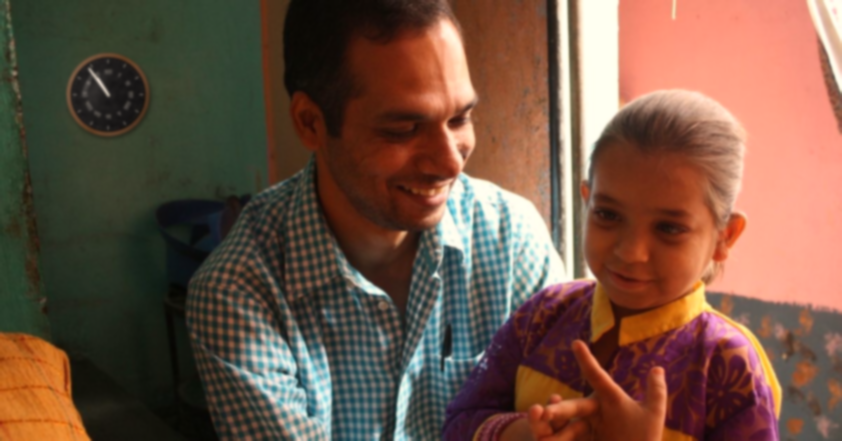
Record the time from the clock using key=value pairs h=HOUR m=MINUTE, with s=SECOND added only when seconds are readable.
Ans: h=10 m=54
